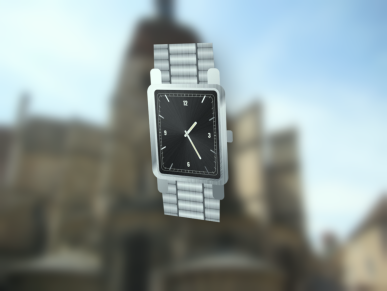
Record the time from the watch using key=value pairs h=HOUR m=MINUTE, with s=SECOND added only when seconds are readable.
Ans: h=1 m=25
